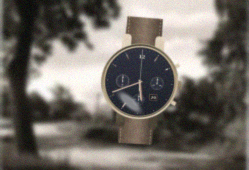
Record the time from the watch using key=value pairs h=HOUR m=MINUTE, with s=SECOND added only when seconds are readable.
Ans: h=5 m=41
